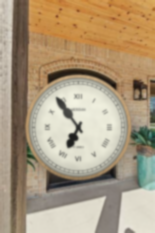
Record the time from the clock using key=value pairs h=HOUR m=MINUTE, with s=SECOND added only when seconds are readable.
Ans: h=6 m=54
